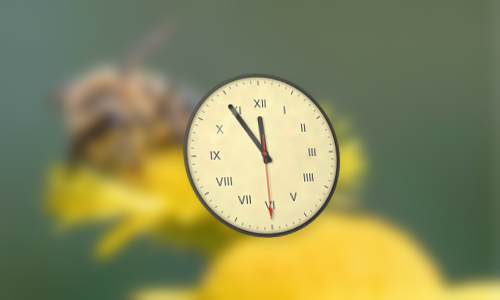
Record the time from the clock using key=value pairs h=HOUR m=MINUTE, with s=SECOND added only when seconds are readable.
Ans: h=11 m=54 s=30
